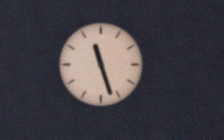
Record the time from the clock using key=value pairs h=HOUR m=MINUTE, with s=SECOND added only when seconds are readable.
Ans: h=11 m=27
